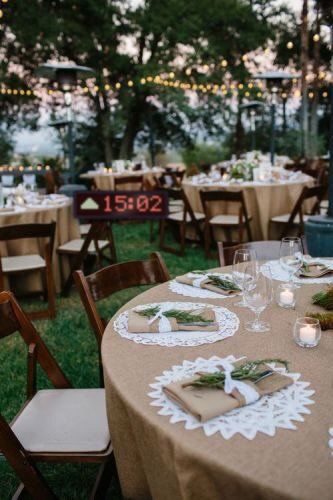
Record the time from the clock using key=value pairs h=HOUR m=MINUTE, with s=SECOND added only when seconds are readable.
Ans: h=15 m=2
